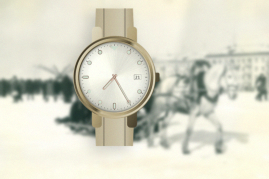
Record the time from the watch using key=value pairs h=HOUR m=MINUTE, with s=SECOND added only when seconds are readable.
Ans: h=7 m=25
